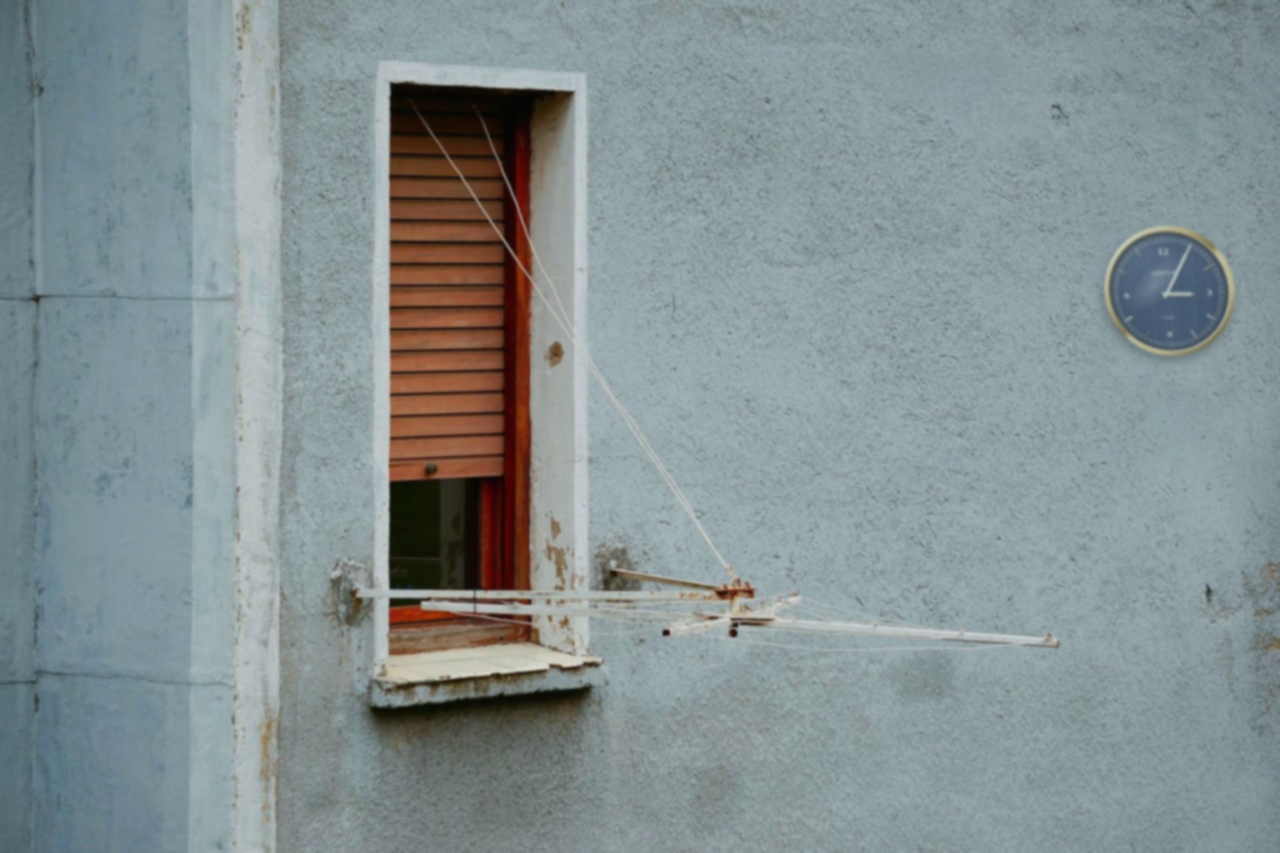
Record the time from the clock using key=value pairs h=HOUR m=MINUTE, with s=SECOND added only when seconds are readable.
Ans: h=3 m=5
